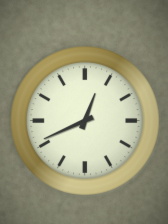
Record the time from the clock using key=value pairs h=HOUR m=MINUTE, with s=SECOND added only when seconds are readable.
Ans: h=12 m=41
